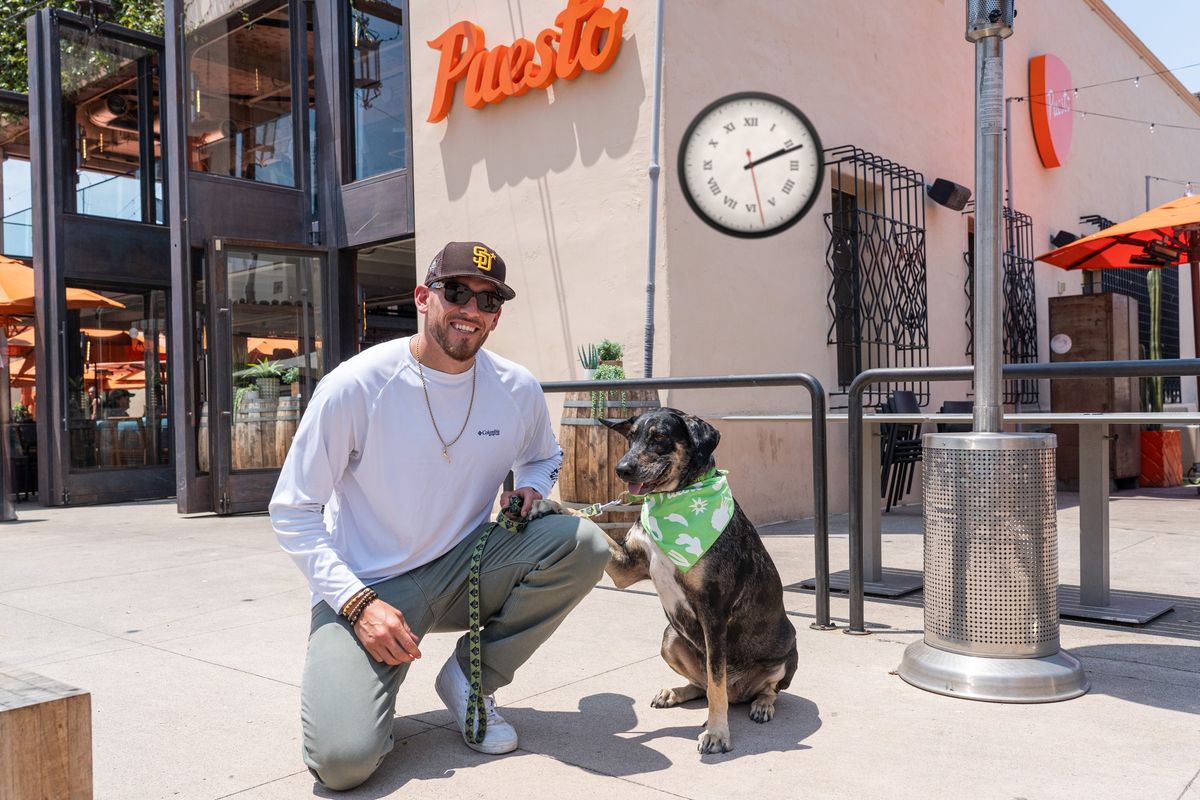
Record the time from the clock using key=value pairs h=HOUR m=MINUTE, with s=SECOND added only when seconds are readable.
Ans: h=2 m=11 s=28
